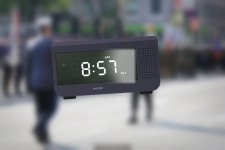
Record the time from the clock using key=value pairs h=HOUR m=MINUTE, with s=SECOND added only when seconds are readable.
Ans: h=8 m=57
